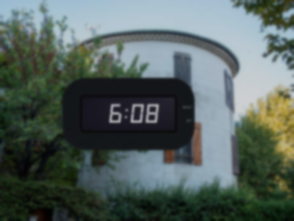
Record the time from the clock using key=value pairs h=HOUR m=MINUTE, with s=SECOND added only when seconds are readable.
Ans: h=6 m=8
